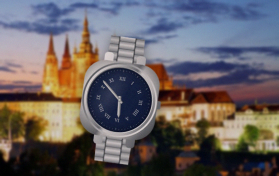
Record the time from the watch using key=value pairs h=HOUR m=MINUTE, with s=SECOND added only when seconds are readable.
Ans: h=5 m=52
